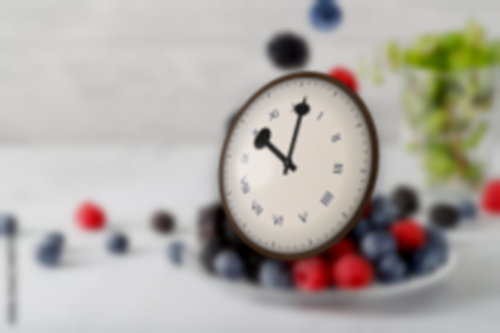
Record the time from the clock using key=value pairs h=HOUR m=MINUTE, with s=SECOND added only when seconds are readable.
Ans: h=10 m=1
